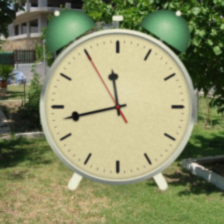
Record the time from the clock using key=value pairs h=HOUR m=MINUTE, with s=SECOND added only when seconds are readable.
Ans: h=11 m=42 s=55
